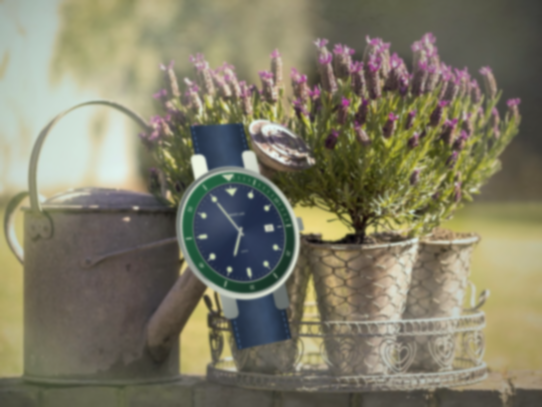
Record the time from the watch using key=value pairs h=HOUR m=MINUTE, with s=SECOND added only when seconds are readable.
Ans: h=6 m=55
